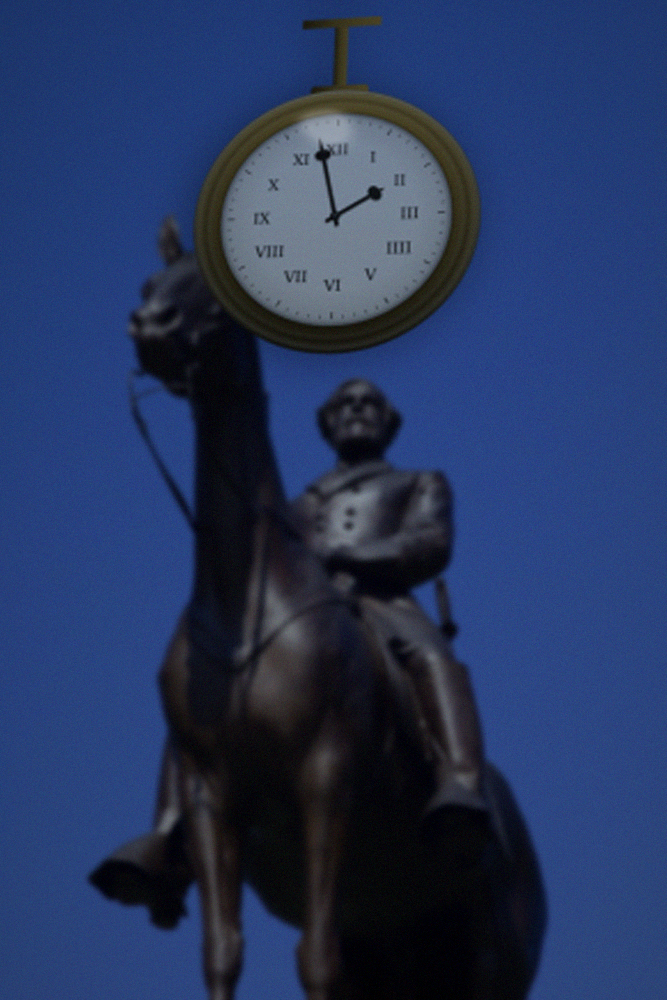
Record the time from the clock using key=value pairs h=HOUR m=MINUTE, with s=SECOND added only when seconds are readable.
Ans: h=1 m=58
